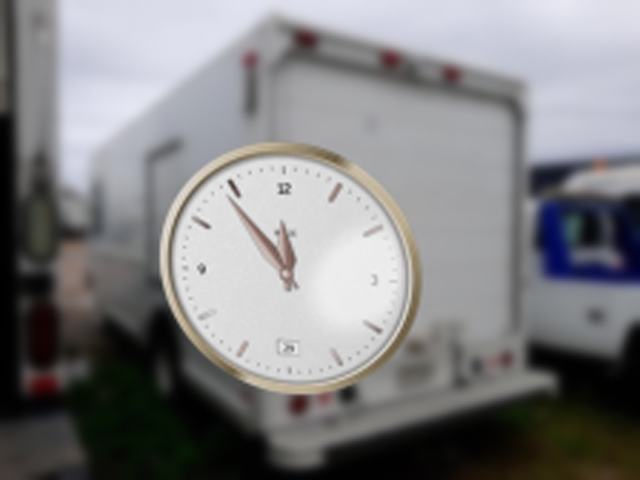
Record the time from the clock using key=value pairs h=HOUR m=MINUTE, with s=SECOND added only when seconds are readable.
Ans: h=11 m=54
